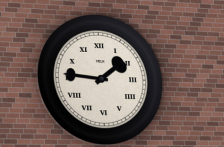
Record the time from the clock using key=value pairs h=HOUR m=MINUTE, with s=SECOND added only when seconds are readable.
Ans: h=1 m=46
